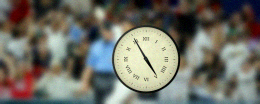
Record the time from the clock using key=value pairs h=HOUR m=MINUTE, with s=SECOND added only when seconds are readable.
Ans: h=4 m=55
